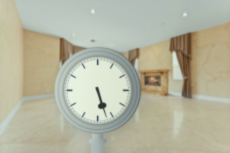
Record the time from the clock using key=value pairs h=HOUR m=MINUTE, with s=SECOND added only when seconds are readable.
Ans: h=5 m=27
